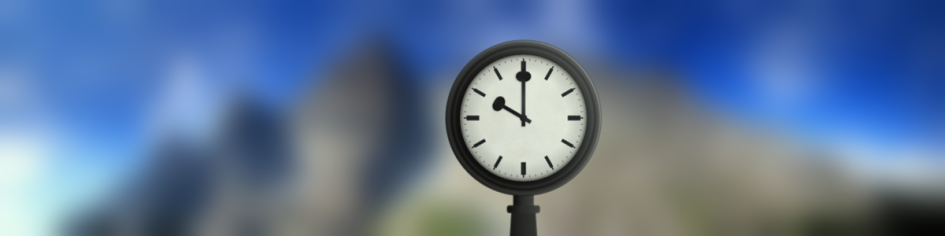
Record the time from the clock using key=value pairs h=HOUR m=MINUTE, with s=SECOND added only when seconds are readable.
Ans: h=10 m=0
